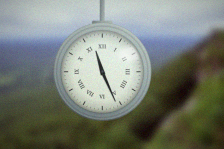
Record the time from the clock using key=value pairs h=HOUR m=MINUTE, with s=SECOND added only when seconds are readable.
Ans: h=11 m=26
